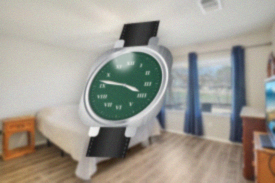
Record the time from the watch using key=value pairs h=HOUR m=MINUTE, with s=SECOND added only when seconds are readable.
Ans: h=3 m=47
